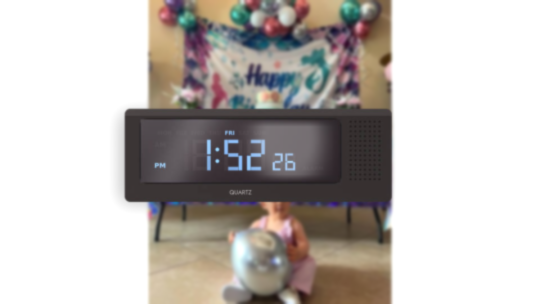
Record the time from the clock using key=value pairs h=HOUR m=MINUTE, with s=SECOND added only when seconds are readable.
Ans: h=1 m=52 s=26
